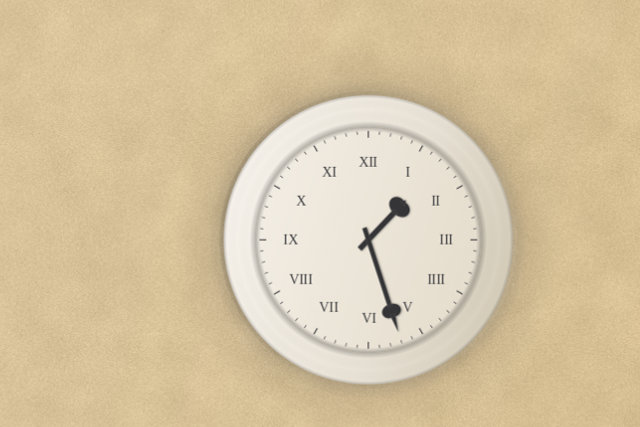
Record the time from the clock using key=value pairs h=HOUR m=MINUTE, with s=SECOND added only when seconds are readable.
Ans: h=1 m=27
